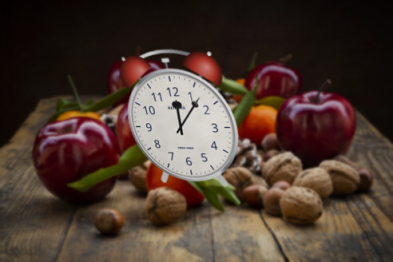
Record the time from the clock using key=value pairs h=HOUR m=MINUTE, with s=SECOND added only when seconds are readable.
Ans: h=12 m=7
